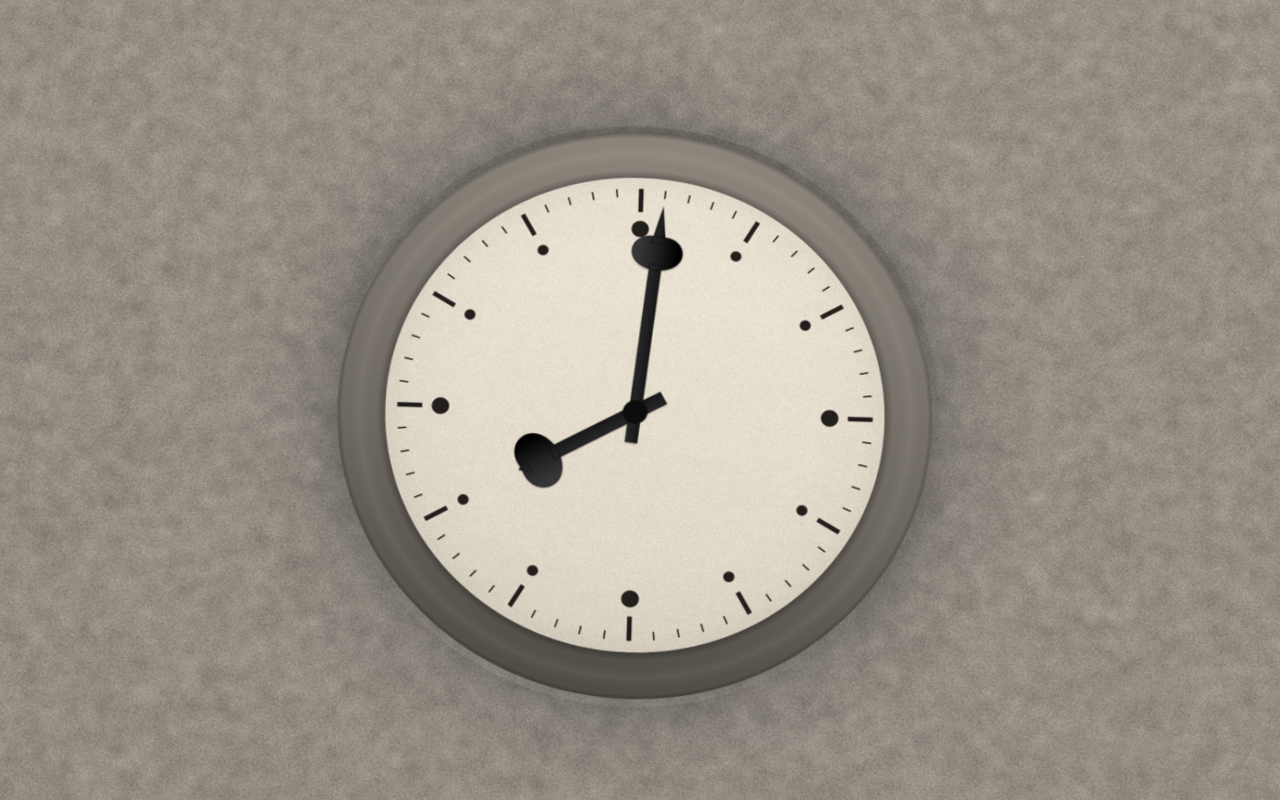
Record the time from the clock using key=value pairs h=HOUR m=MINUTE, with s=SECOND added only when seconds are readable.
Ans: h=8 m=1
